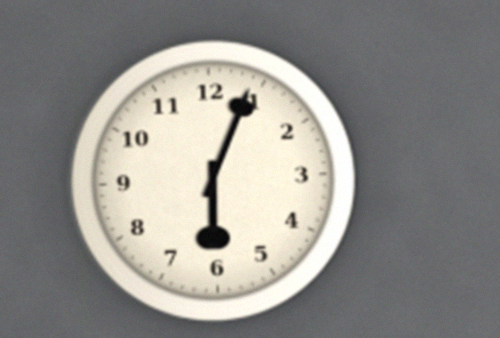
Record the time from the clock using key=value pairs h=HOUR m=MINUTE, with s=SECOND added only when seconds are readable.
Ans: h=6 m=4
